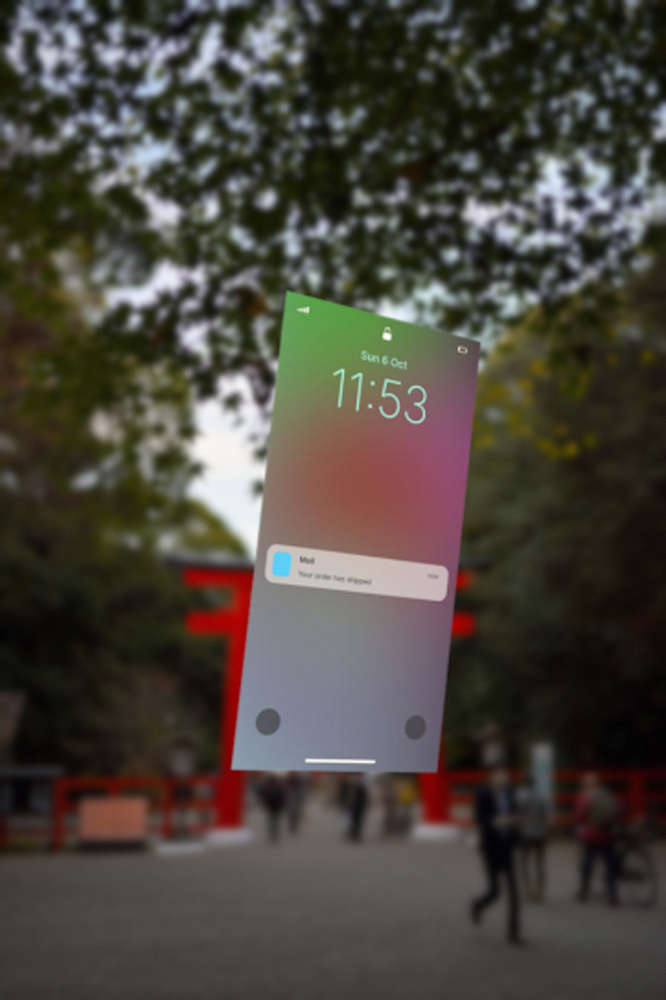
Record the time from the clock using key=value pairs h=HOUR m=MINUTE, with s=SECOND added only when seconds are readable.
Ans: h=11 m=53
